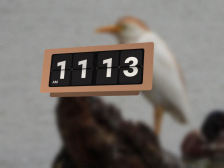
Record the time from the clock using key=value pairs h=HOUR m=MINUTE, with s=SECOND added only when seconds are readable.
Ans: h=11 m=13
